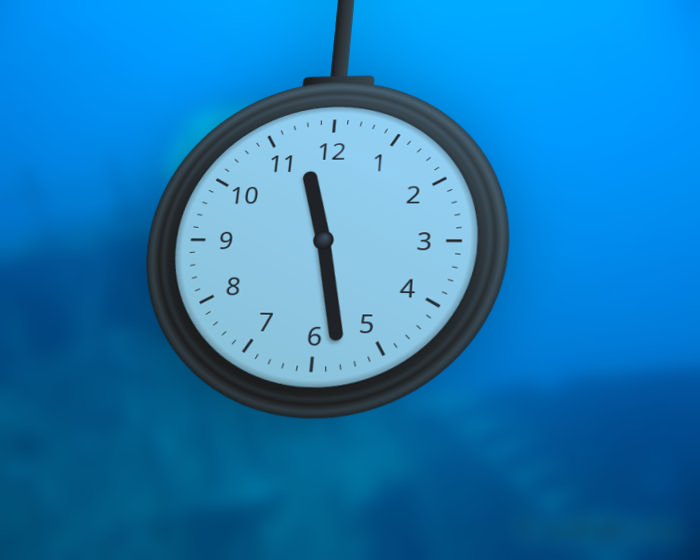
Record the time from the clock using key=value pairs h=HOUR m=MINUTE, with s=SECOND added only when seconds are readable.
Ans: h=11 m=28
